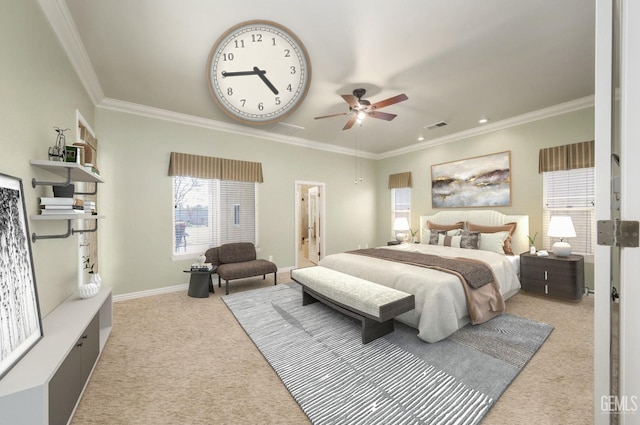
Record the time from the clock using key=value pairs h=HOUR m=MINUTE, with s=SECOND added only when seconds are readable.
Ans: h=4 m=45
